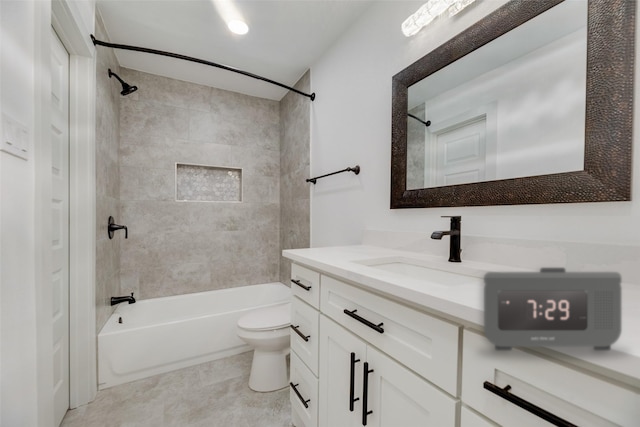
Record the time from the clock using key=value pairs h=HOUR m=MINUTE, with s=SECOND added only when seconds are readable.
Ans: h=7 m=29
